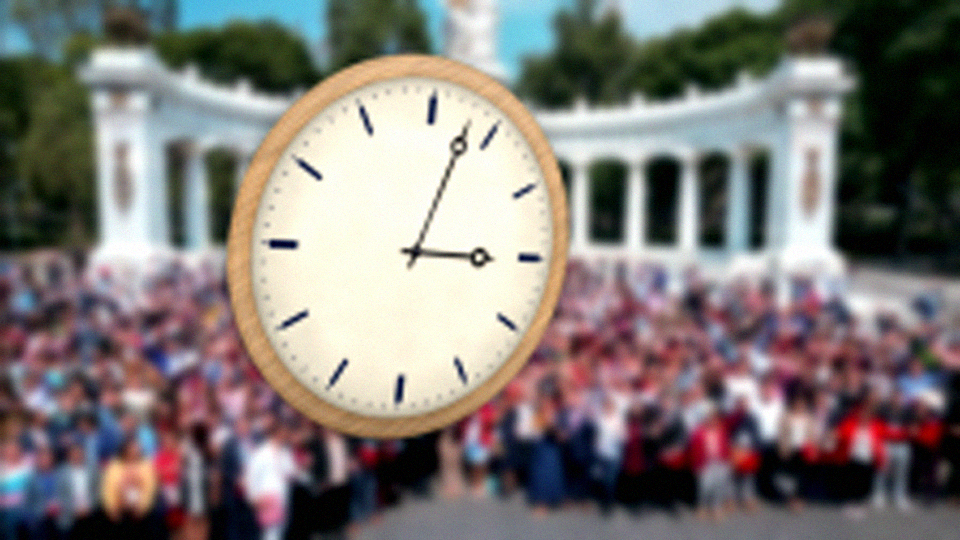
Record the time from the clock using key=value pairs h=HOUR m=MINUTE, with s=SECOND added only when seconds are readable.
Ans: h=3 m=3
